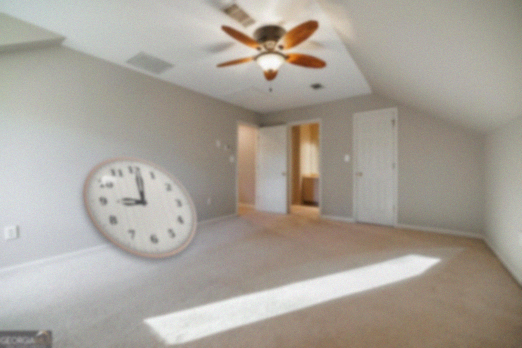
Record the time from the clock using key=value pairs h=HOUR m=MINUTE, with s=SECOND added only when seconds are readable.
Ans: h=9 m=1
